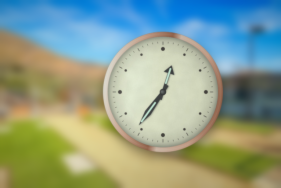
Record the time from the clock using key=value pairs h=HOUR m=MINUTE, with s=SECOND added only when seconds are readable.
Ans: h=12 m=36
